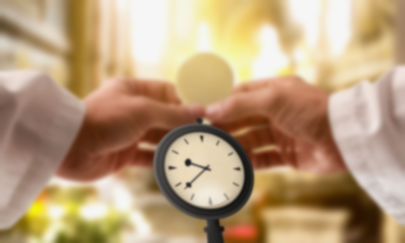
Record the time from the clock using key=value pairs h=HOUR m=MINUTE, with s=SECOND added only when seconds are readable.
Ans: h=9 m=38
